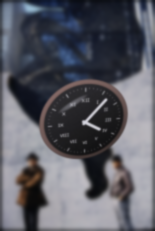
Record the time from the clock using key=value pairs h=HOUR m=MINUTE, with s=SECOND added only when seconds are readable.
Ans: h=4 m=7
